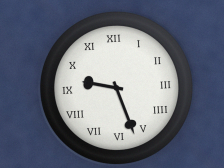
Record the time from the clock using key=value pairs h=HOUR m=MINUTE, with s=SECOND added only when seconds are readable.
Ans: h=9 m=27
